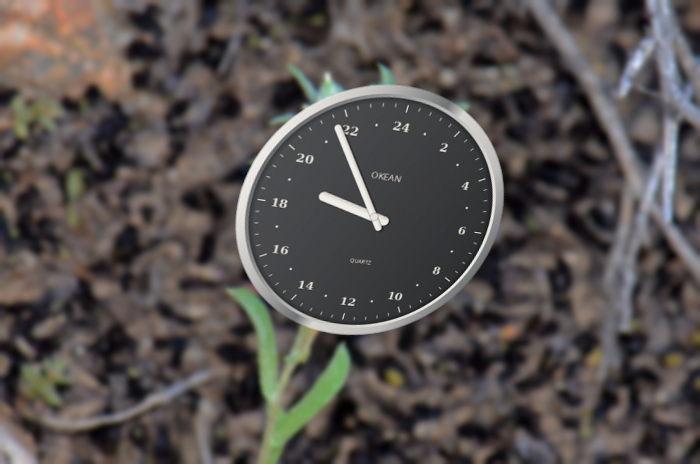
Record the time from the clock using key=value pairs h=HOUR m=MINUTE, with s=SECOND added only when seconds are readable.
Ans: h=18 m=54
